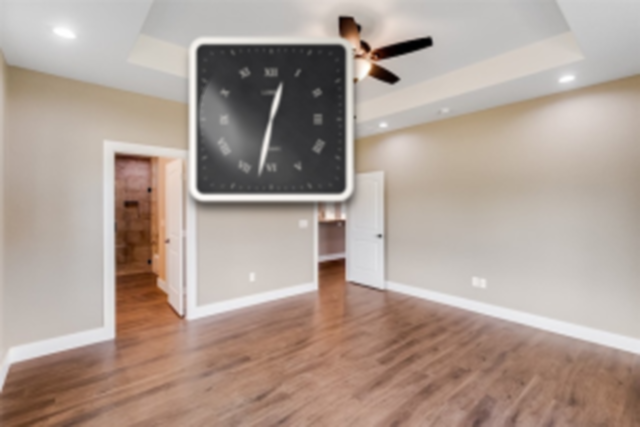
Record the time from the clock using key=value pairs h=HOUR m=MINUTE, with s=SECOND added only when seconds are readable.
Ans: h=12 m=32
